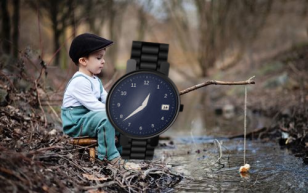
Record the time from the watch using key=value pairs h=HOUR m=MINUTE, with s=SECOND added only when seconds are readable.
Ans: h=12 m=38
